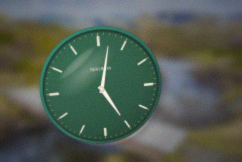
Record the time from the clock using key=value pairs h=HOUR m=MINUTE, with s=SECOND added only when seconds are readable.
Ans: h=5 m=2
